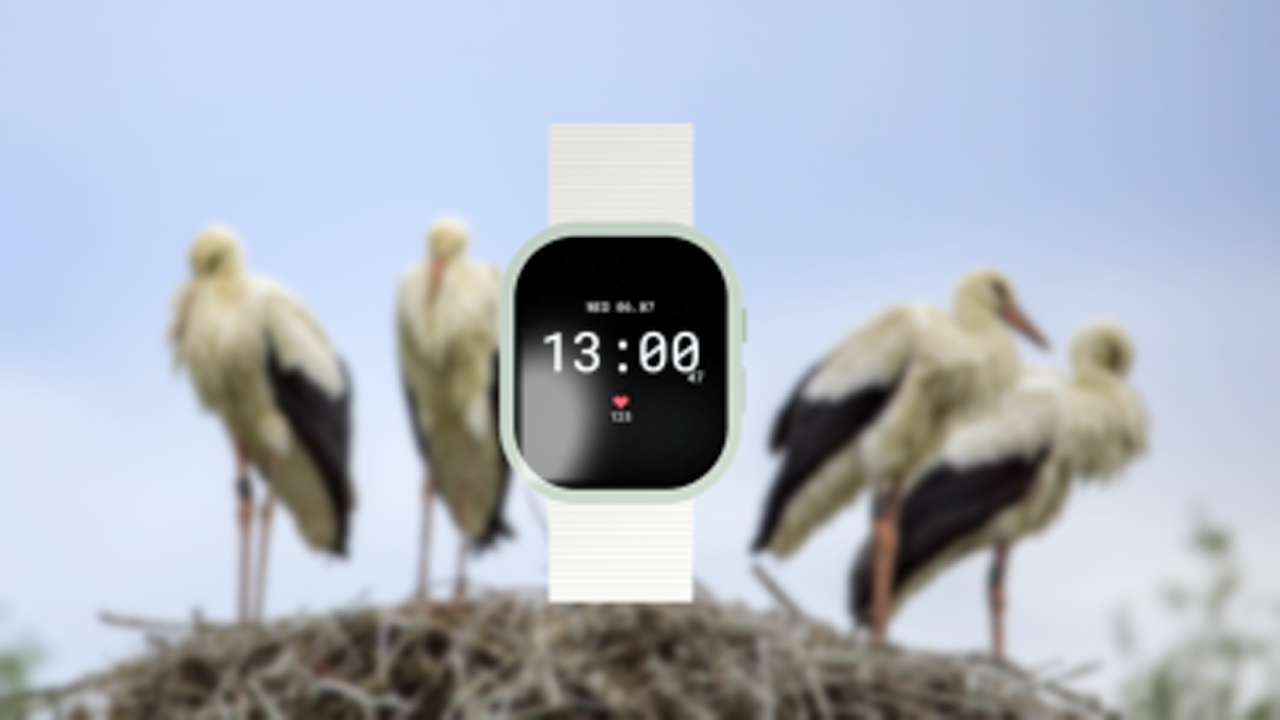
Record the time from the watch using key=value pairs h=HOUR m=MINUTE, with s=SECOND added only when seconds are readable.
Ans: h=13 m=0
